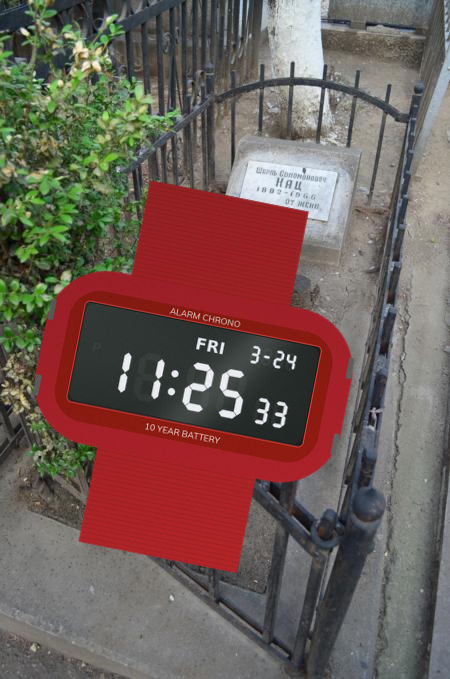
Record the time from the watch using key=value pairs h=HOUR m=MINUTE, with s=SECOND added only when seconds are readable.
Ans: h=11 m=25 s=33
